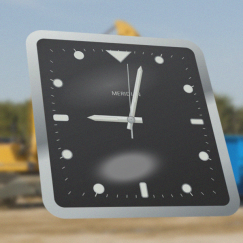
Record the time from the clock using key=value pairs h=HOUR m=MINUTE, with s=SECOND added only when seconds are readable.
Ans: h=9 m=3 s=1
